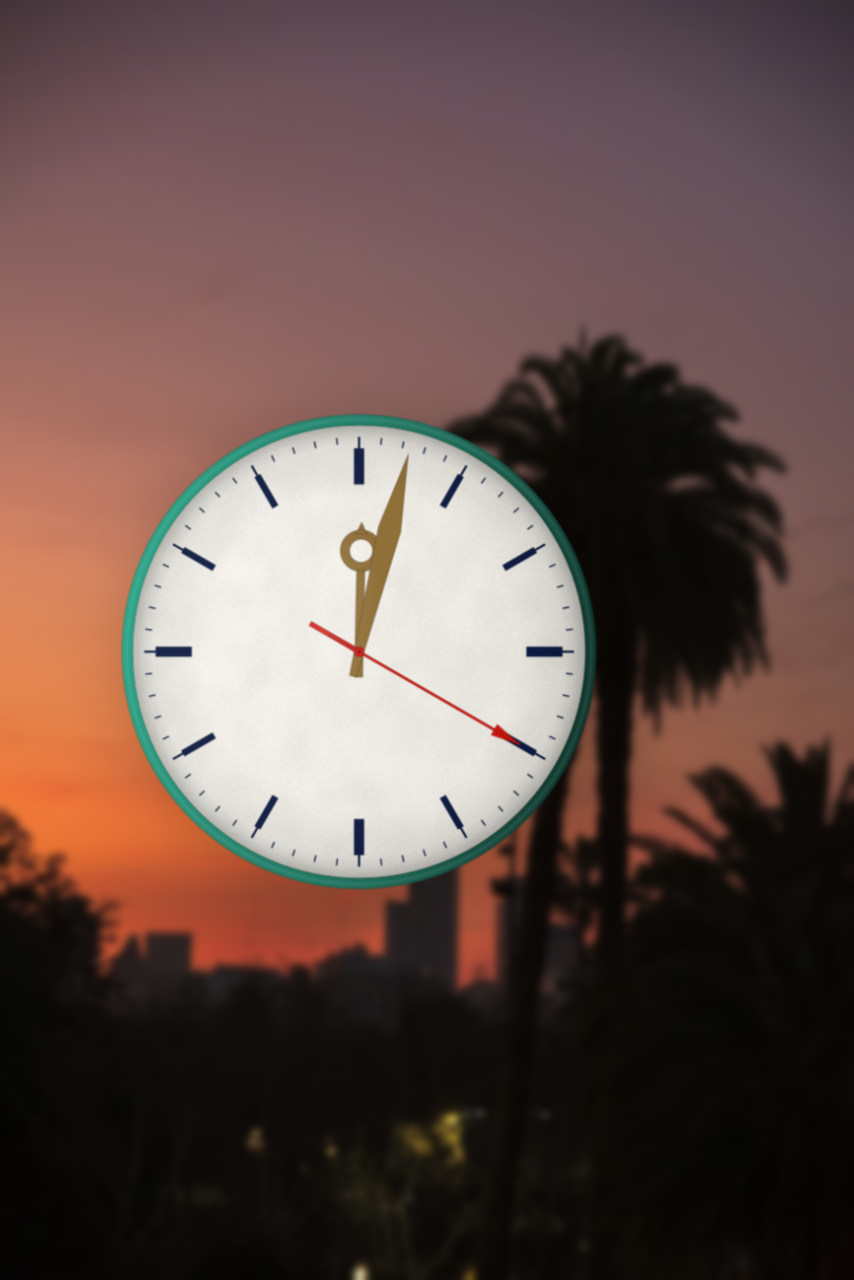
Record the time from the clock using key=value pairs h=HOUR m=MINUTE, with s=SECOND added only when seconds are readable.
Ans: h=12 m=2 s=20
